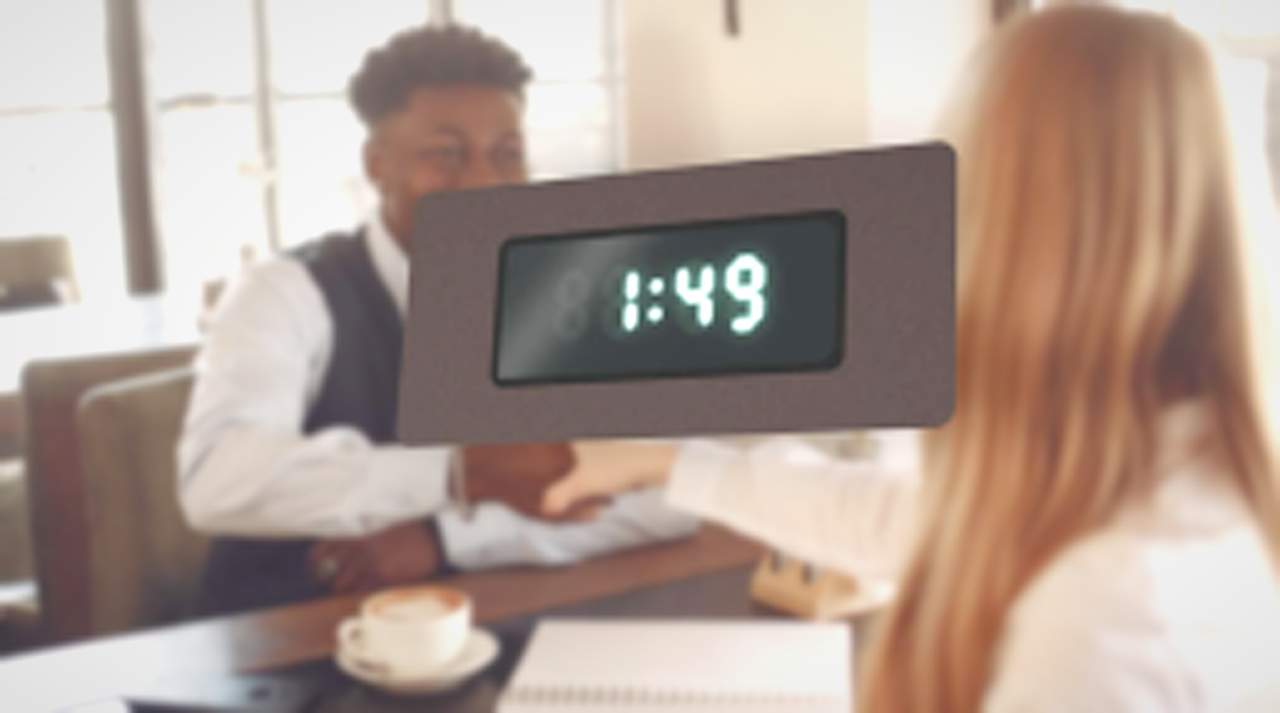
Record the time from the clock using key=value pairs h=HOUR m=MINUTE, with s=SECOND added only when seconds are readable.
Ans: h=1 m=49
